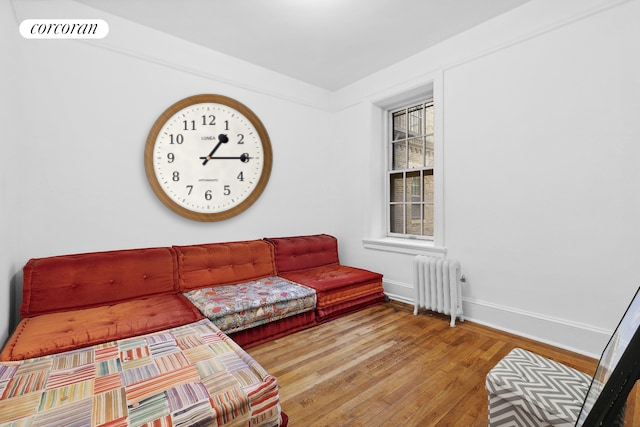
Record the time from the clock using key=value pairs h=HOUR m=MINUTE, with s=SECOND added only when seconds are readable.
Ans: h=1 m=15
